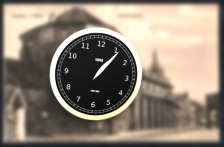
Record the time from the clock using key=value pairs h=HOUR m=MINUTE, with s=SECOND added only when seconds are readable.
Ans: h=1 m=6
